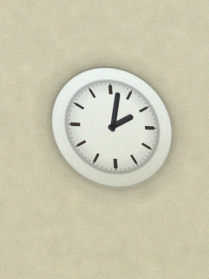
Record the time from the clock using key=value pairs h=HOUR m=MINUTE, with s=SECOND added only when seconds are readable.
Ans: h=2 m=2
